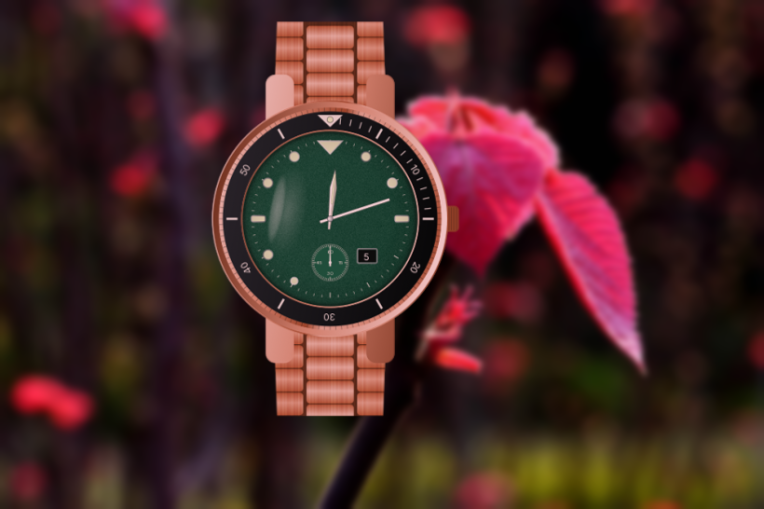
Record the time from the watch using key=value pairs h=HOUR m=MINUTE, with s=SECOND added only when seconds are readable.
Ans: h=12 m=12
